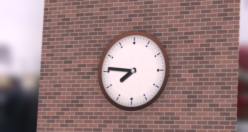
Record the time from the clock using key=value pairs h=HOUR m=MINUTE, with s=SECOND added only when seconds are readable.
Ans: h=7 m=46
